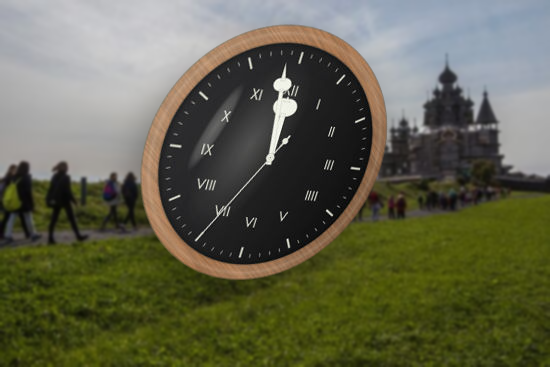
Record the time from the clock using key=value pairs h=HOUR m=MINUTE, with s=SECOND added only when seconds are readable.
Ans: h=11 m=58 s=35
